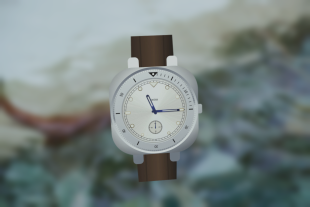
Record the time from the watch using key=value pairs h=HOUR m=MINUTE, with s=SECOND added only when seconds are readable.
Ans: h=11 m=15
